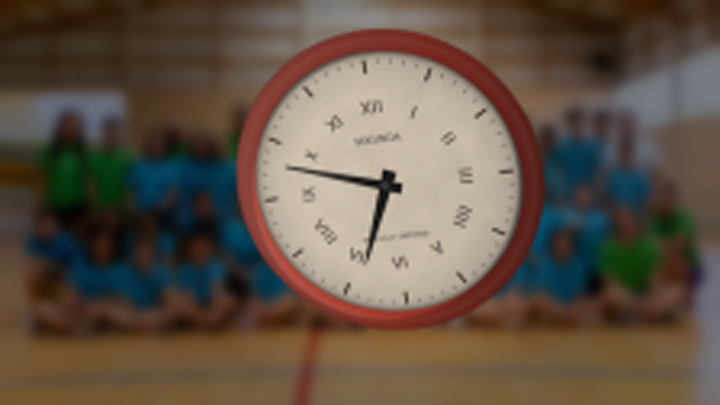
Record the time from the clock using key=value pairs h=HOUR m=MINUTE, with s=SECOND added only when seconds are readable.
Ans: h=6 m=48
